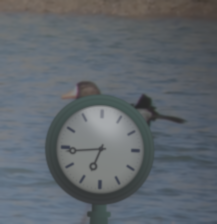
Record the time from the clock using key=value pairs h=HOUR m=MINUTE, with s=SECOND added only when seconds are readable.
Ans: h=6 m=44
